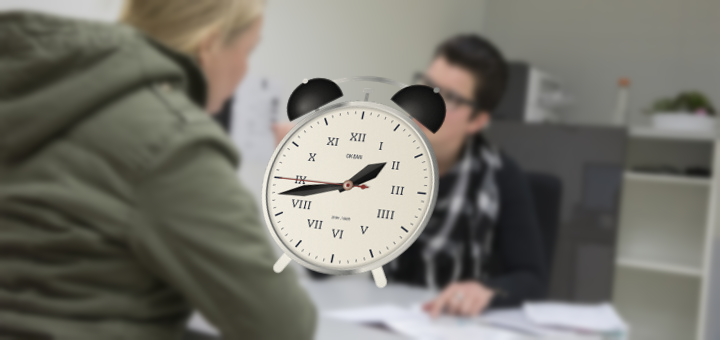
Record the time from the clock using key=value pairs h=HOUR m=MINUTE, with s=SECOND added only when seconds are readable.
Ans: h=1 m=42 s=45
